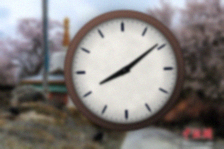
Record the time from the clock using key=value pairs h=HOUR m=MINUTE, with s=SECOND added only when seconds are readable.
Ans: h=8 m=9
